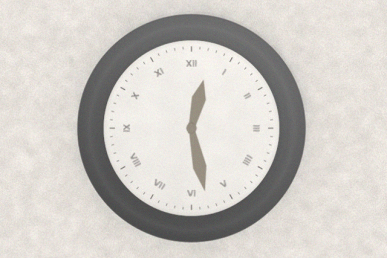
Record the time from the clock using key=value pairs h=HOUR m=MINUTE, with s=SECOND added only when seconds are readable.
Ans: h=12 m=28
